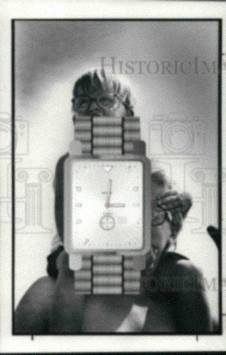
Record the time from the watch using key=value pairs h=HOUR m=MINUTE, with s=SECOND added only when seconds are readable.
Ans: h=3 m=1
